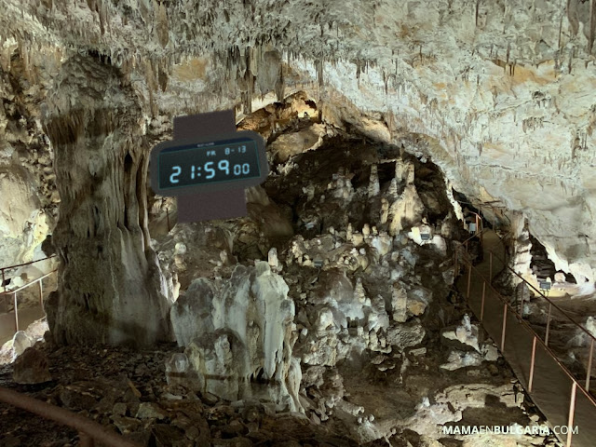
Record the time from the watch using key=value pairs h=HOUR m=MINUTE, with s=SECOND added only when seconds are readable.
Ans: h=21 m=59 s=0
